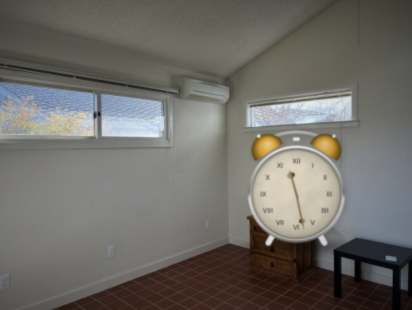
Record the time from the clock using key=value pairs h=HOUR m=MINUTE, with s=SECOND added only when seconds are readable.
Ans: h=11 m=28
